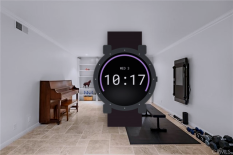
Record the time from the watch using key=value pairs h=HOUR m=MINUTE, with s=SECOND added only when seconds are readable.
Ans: h=10 m=17
